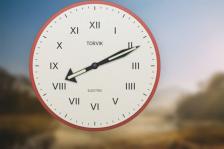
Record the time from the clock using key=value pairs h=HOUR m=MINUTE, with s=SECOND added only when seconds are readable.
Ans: h=8 m=11
